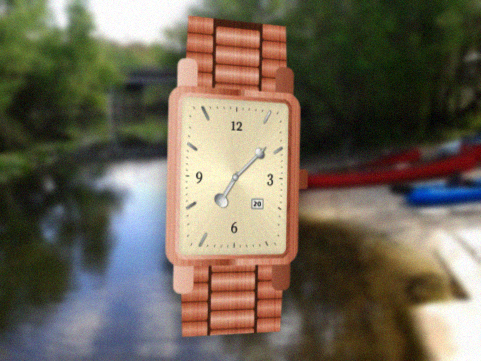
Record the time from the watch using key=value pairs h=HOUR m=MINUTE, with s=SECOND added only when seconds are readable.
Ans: h=7 m=8
